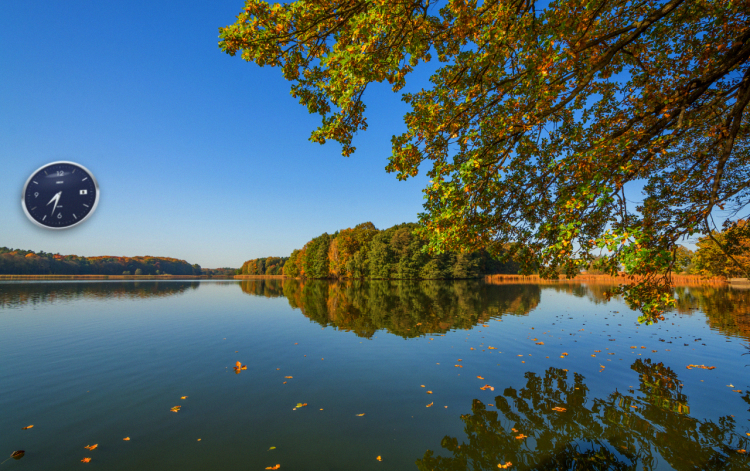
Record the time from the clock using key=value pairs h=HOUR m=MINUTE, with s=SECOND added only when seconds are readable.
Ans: h=7 m=33
